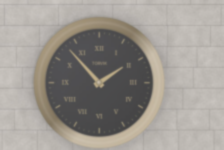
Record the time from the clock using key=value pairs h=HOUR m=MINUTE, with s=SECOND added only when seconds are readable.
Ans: h=1 m=53
